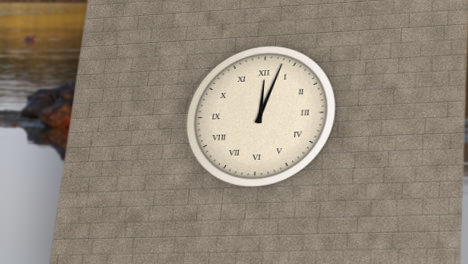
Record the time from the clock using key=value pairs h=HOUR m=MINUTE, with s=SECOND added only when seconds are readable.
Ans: h=12 m=3
